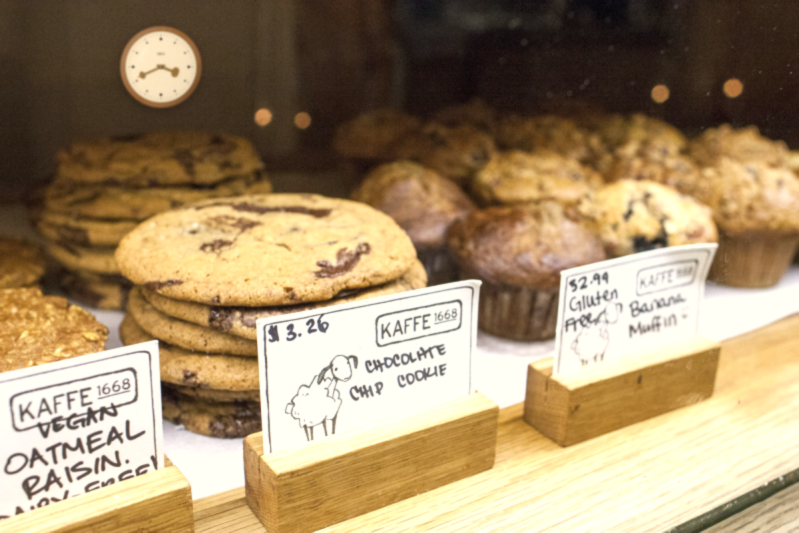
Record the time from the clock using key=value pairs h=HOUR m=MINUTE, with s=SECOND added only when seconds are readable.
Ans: h=3 m=41
